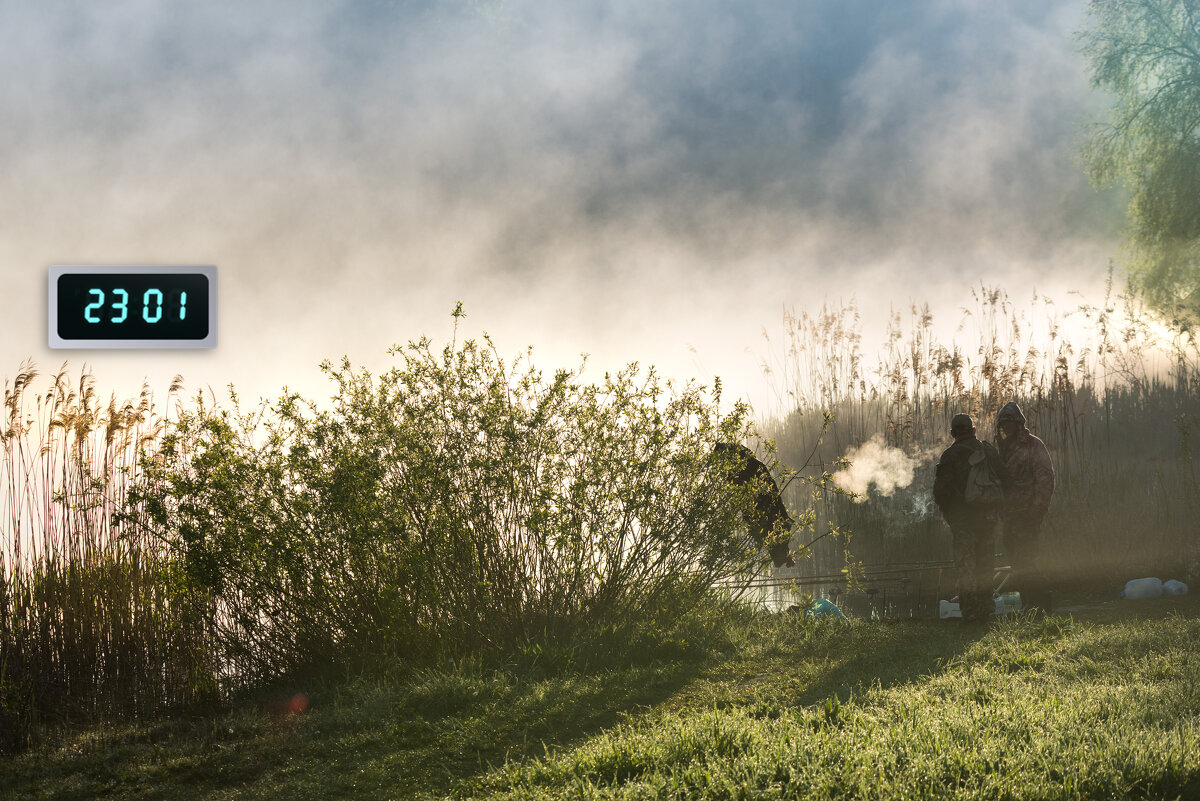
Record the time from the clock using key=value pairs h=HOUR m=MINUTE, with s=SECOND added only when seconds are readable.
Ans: h=23 m=1
